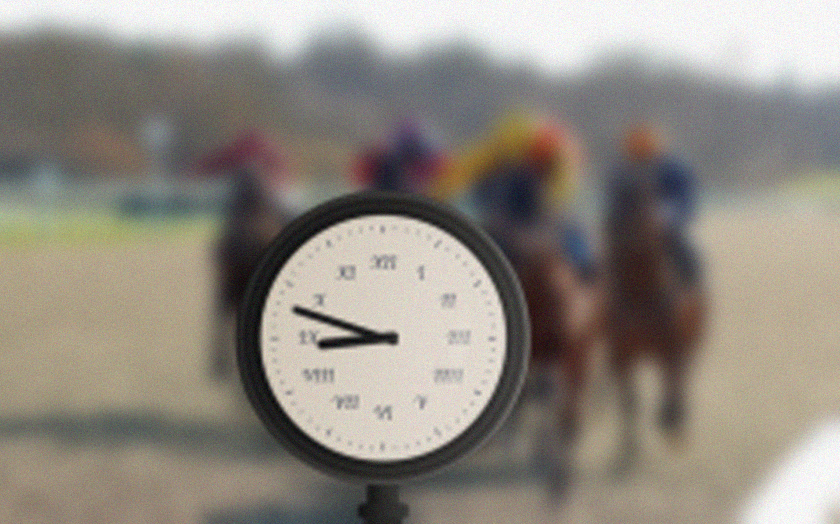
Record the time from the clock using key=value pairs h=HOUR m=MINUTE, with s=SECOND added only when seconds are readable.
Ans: h=8 m=48
